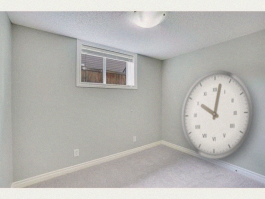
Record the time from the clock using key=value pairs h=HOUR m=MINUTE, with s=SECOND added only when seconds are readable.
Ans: h=10 m=2
